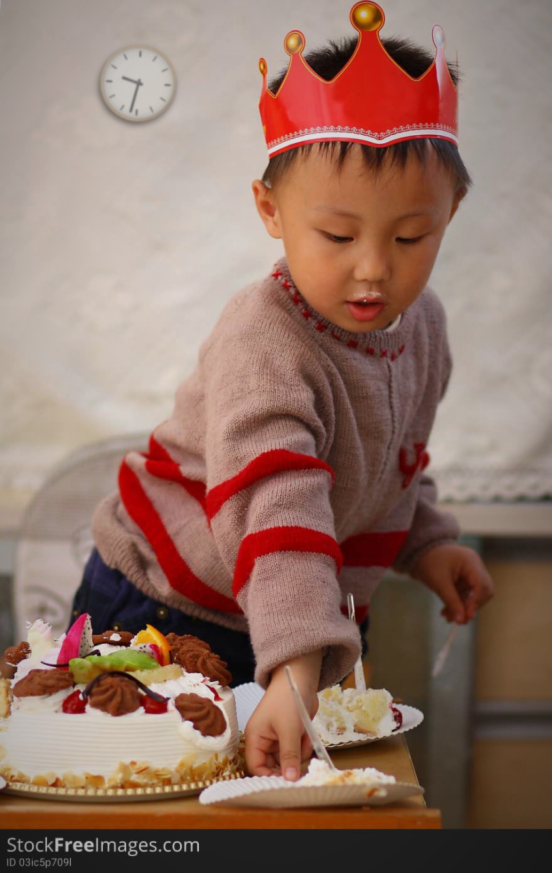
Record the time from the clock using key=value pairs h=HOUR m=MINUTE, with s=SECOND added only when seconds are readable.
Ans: h=9 m=32
